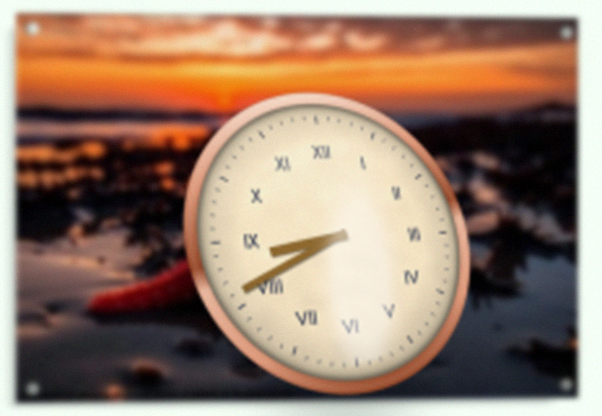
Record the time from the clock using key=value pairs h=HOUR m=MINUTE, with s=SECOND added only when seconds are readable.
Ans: h=8 m=41
